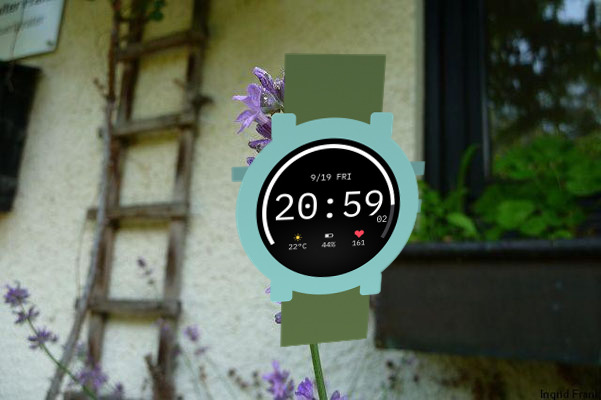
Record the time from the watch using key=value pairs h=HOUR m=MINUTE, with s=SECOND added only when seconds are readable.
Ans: h=20 m=59 s=2
